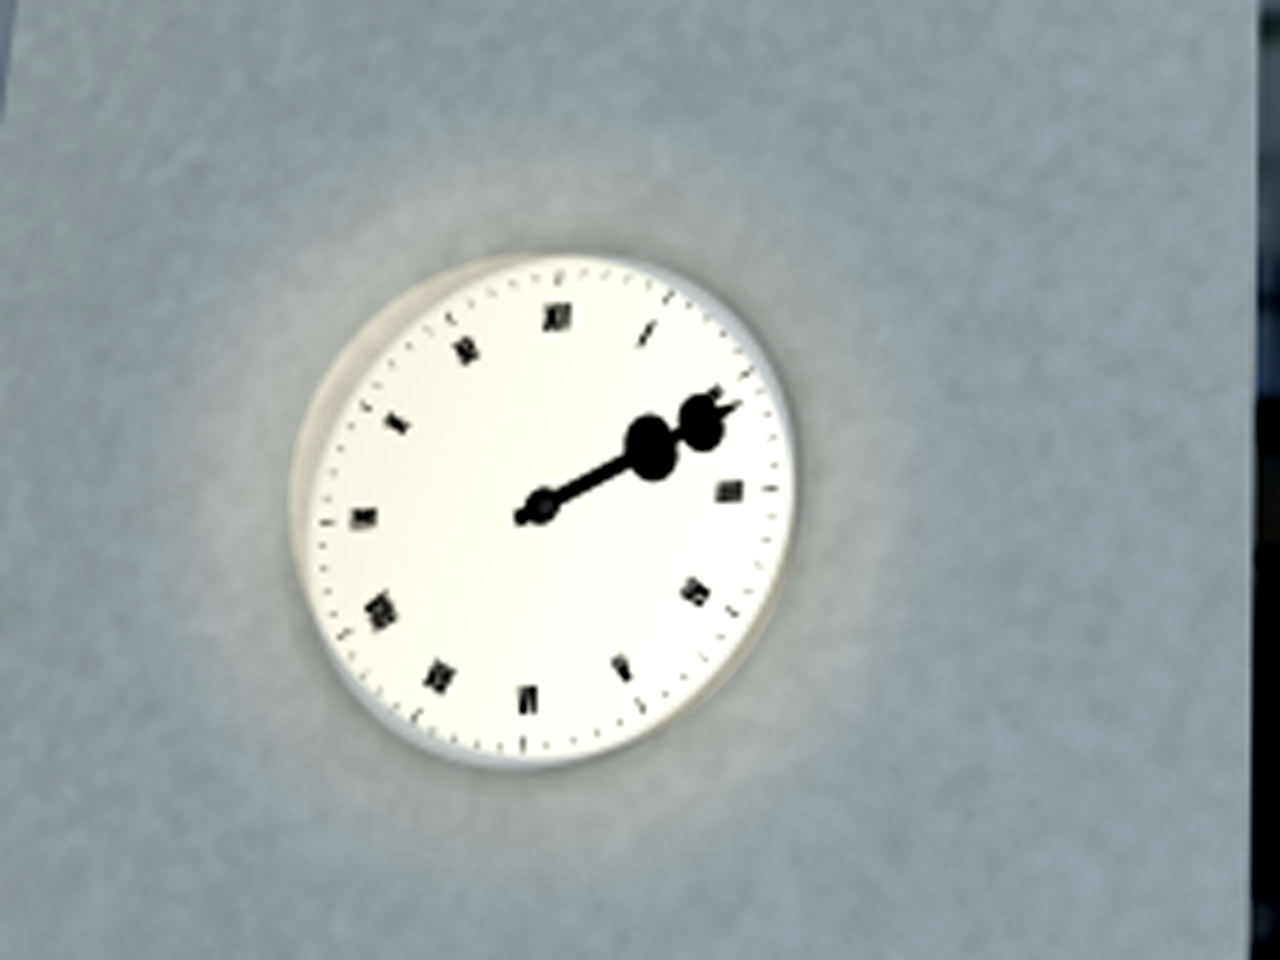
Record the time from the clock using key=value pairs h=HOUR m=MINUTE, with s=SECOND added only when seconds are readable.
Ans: h=2 m=11
